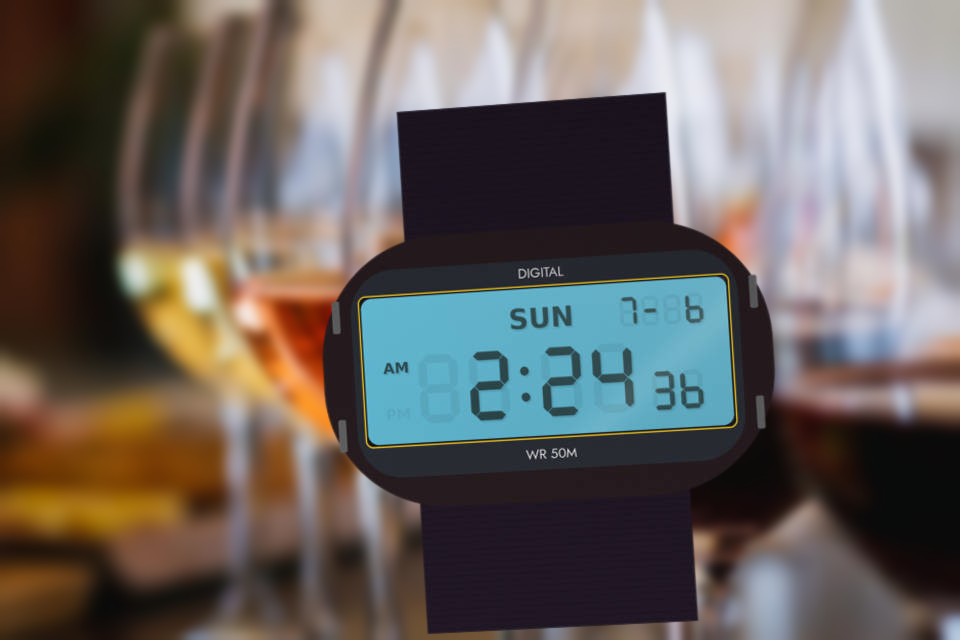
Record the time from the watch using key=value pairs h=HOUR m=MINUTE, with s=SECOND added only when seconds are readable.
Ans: h=2 m=24 s=36
